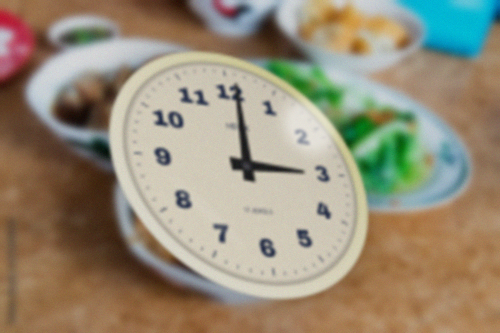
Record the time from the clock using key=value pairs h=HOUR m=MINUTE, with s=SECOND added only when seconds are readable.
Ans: h=3 m=1
